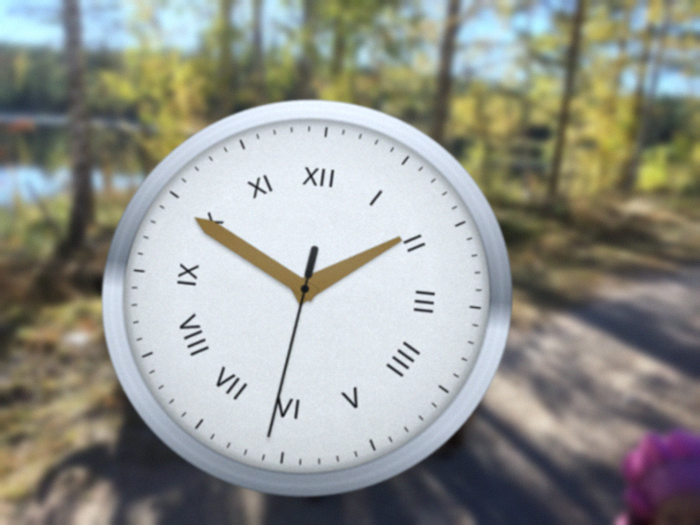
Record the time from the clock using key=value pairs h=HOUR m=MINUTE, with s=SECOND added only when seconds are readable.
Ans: h=1 m=49 s=31
